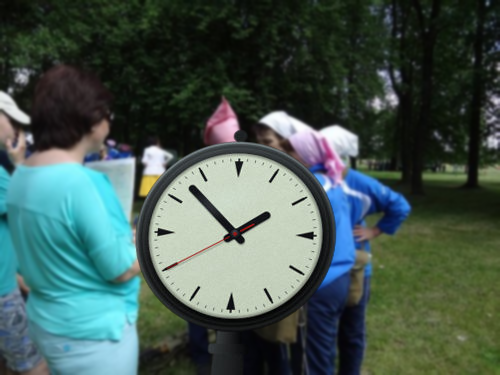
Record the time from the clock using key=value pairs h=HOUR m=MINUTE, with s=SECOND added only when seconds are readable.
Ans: h=1 m=52 s=40
